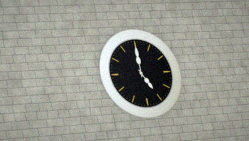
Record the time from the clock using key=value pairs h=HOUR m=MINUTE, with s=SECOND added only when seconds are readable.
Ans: h=5 m=0
